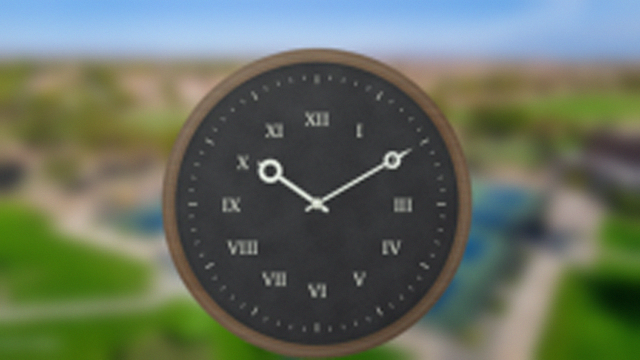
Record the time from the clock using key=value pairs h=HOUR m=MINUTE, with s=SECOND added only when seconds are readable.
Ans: h=10 m=10
